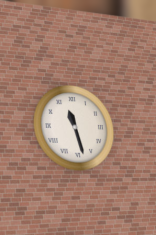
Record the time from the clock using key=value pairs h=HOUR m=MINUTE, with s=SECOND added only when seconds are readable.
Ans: h=11 m=28
